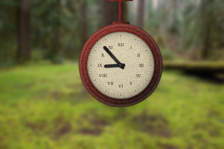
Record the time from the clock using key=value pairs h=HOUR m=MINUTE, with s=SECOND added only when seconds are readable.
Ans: h=8 m=53
